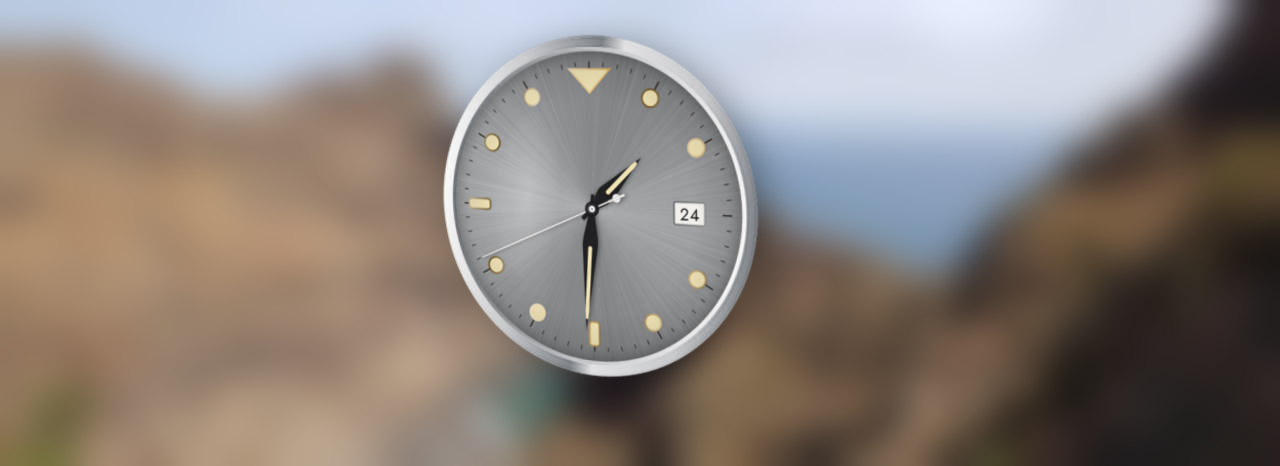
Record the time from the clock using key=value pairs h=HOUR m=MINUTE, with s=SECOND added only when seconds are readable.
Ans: h=1 m=30 s=41
